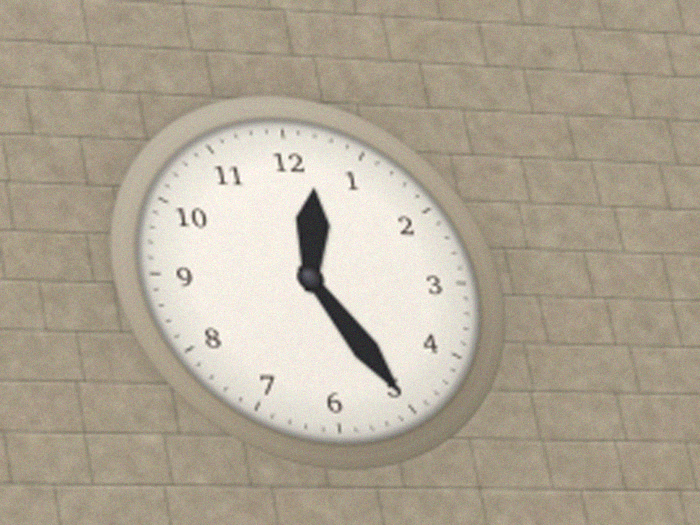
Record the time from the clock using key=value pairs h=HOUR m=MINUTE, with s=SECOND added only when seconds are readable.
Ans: h=12 m=25
